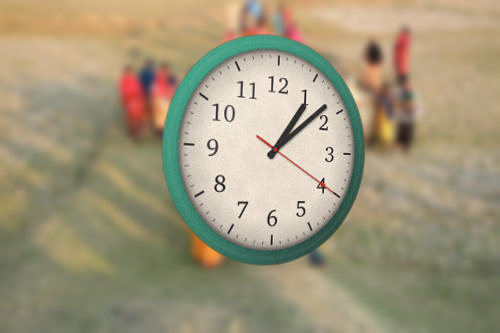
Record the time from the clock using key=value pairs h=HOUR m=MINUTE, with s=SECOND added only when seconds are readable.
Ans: h=1 m=8 s=20
